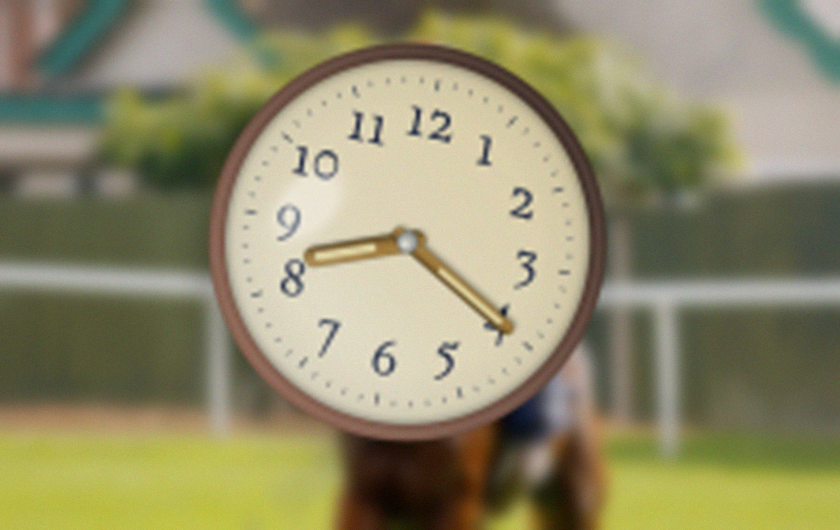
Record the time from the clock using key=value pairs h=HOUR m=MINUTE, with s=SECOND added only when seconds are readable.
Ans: h=8 m=20
